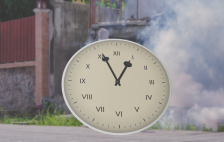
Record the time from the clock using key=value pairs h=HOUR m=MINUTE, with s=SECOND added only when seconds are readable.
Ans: h=12 m=56
